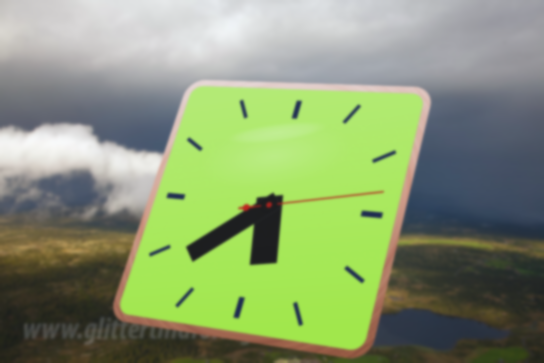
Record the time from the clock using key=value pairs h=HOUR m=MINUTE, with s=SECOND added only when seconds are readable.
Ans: h=5 m=38 s=13
